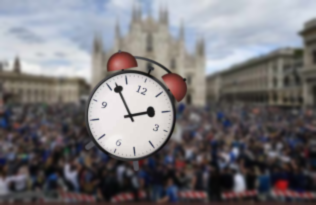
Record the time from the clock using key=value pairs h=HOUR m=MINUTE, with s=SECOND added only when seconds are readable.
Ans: h=1 m=52
